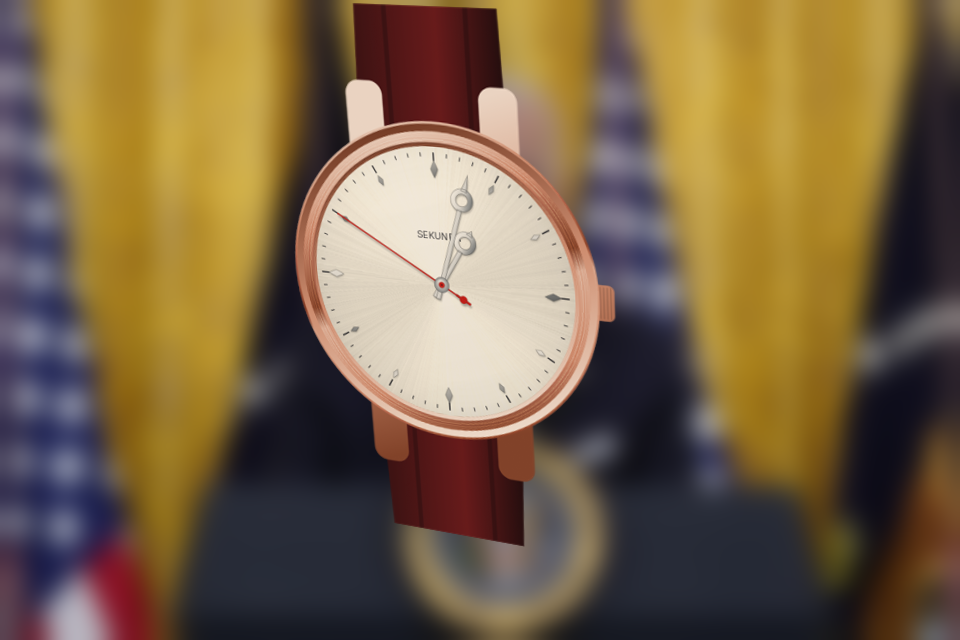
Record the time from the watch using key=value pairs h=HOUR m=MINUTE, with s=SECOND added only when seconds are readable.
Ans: h=1 m=2 s=50
